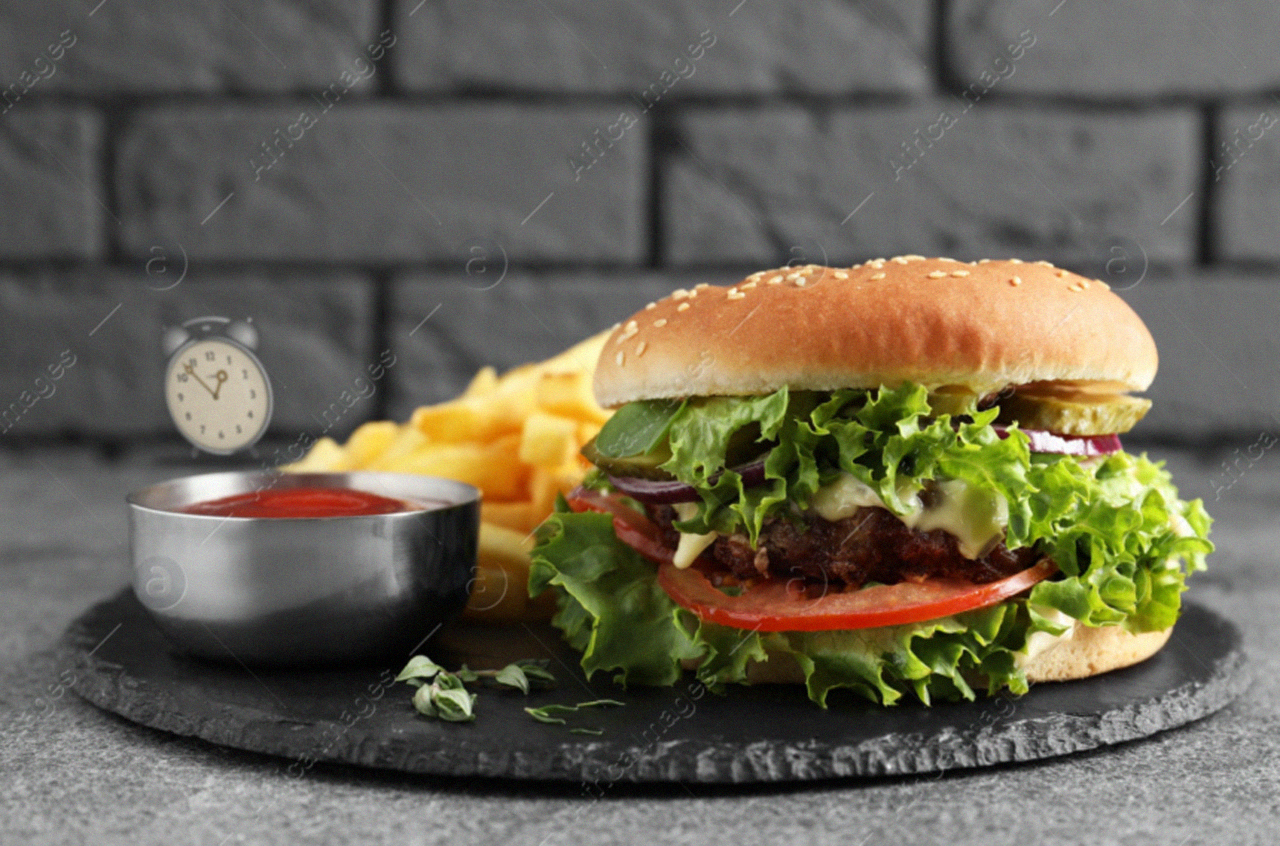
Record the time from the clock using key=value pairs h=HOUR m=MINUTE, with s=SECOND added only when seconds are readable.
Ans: h=12 m=53
